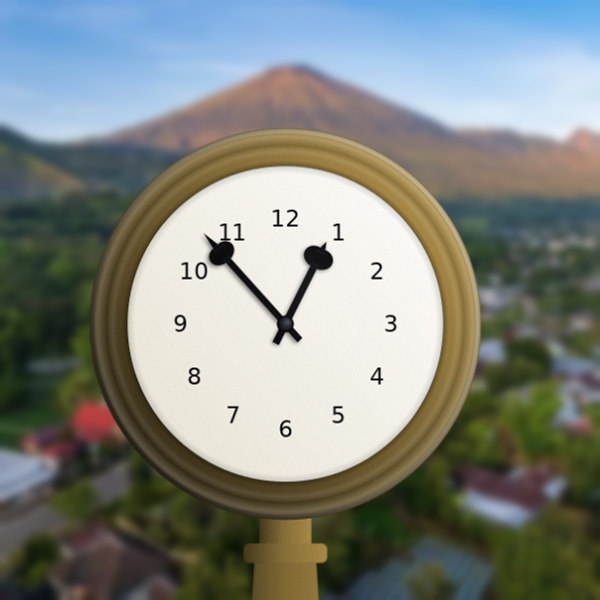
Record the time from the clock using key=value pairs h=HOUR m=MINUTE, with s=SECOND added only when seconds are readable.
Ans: h=12 m=53
